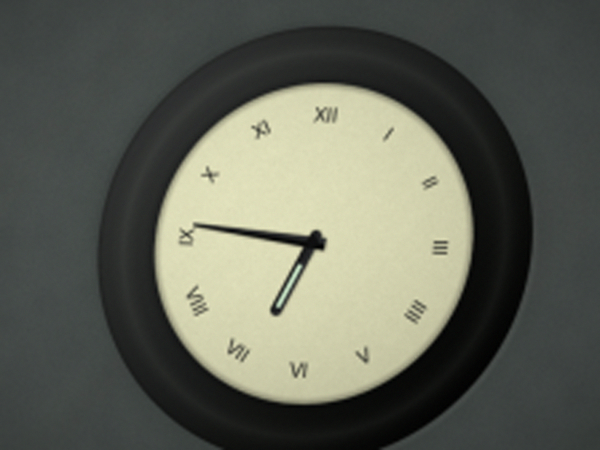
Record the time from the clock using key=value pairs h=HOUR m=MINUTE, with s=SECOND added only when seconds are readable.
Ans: h=6 m=46
